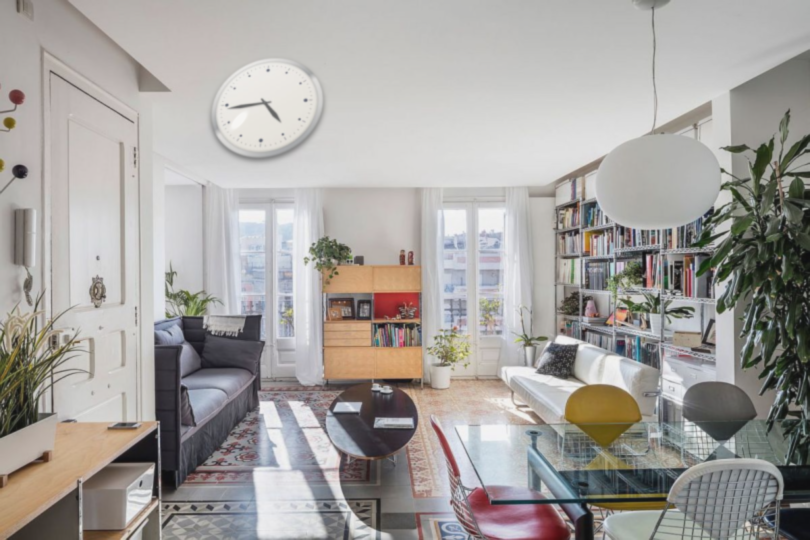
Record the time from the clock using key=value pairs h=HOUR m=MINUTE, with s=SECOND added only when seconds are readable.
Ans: h=4 m=44
